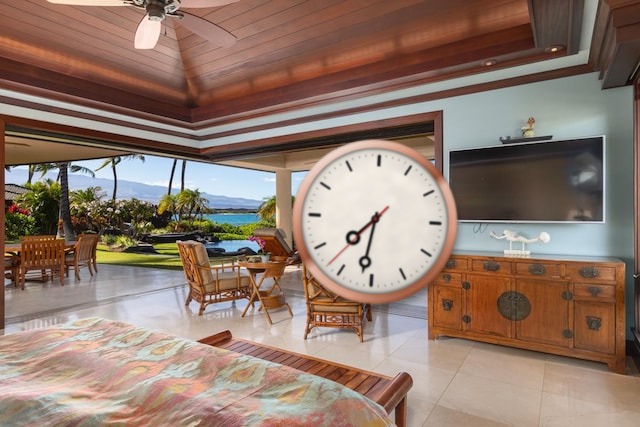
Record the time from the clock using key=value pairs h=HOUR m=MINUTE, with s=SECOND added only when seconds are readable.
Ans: h=7 m=31 s=37
